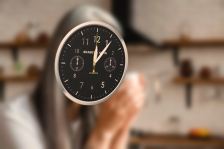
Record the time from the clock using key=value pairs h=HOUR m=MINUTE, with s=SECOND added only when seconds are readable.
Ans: h=12 m=6
